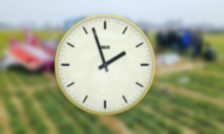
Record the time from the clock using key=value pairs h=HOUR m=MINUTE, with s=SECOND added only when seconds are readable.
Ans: h=1 m=57
